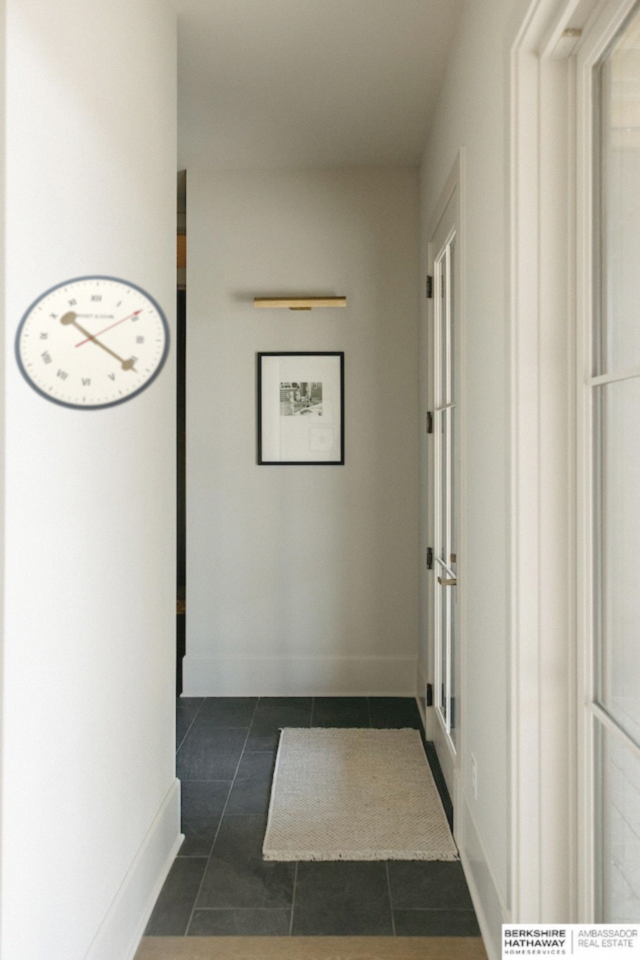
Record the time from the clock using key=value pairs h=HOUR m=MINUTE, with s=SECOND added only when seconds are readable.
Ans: h=10 m=21 s=9
